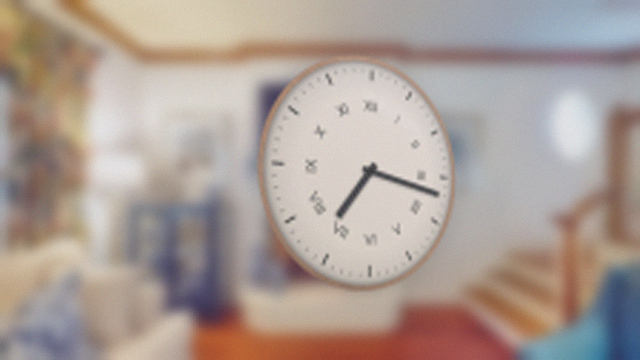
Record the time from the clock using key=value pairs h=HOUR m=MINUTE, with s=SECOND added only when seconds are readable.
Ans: h=7 m=17
